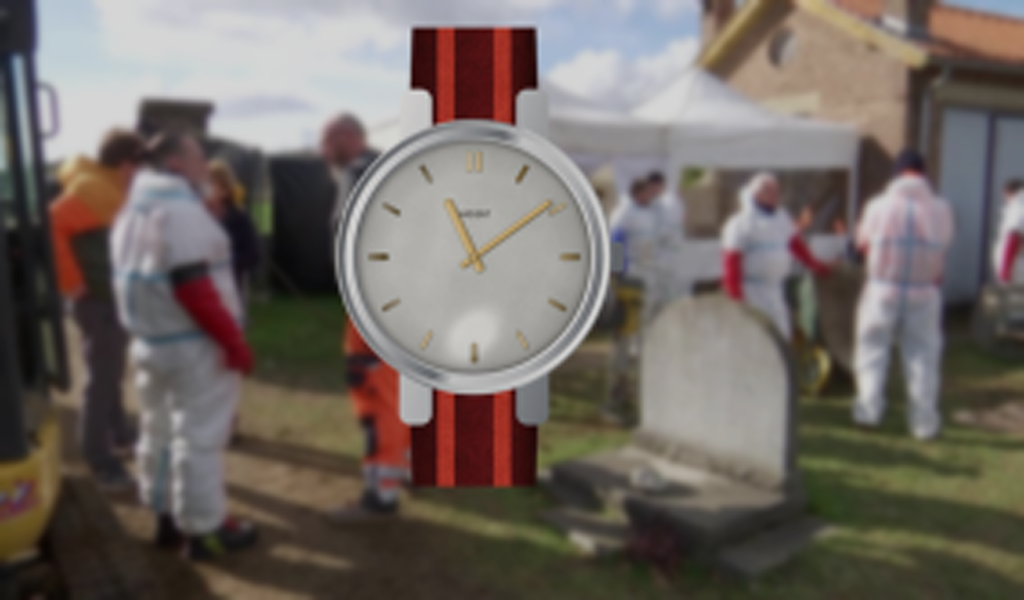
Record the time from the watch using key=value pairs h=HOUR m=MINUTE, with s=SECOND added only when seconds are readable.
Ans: h=11 m=9
